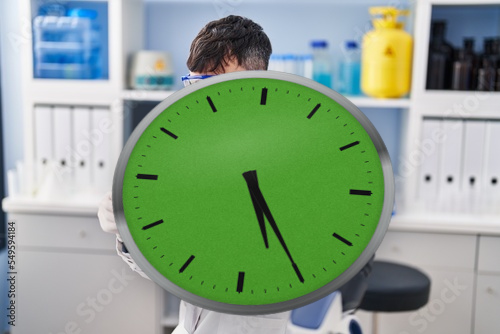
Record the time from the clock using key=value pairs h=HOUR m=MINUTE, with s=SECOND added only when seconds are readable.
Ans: h=5 m=25
